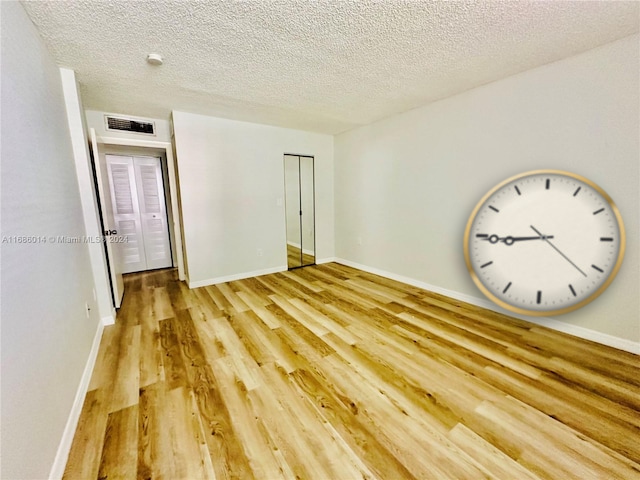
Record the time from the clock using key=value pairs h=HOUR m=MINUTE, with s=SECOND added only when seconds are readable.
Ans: h=8 m=44 s=22
